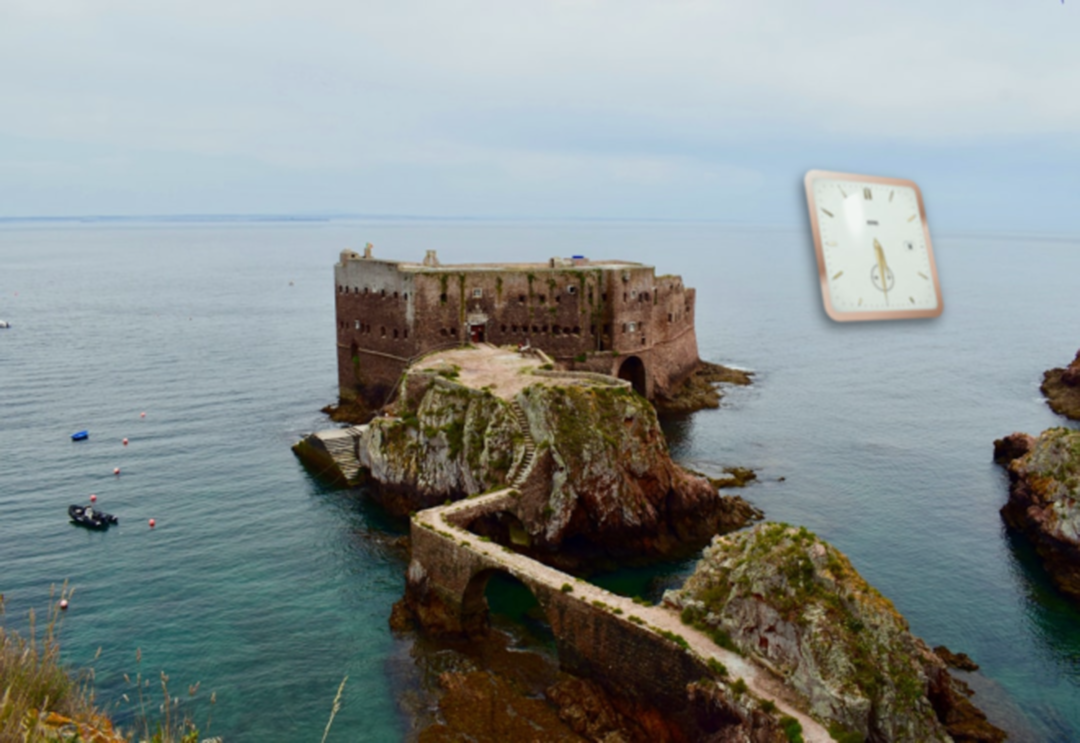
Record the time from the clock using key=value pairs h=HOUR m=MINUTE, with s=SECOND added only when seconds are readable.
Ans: h=5 m=30
